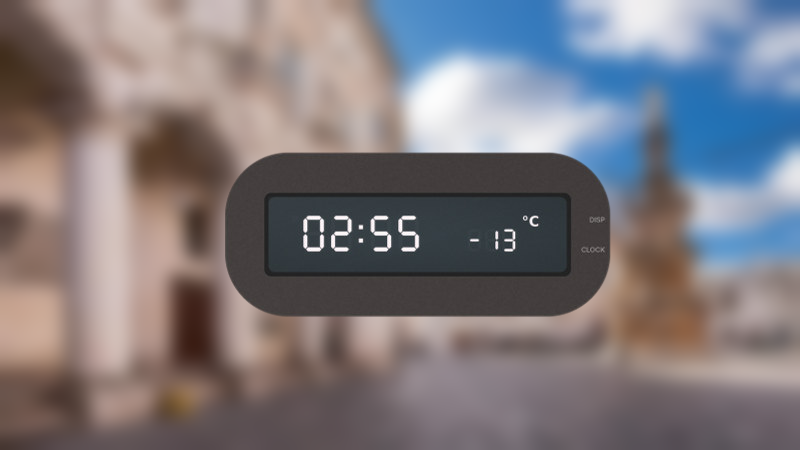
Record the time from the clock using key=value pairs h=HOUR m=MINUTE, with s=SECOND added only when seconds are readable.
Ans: h=2 m=55
